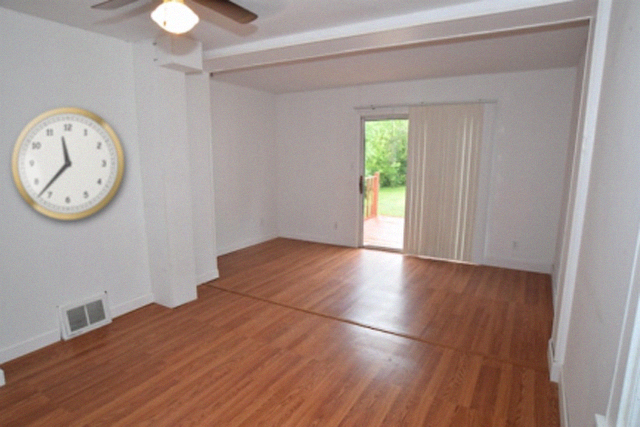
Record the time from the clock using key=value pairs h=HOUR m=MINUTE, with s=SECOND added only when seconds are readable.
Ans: h=11 m=37
